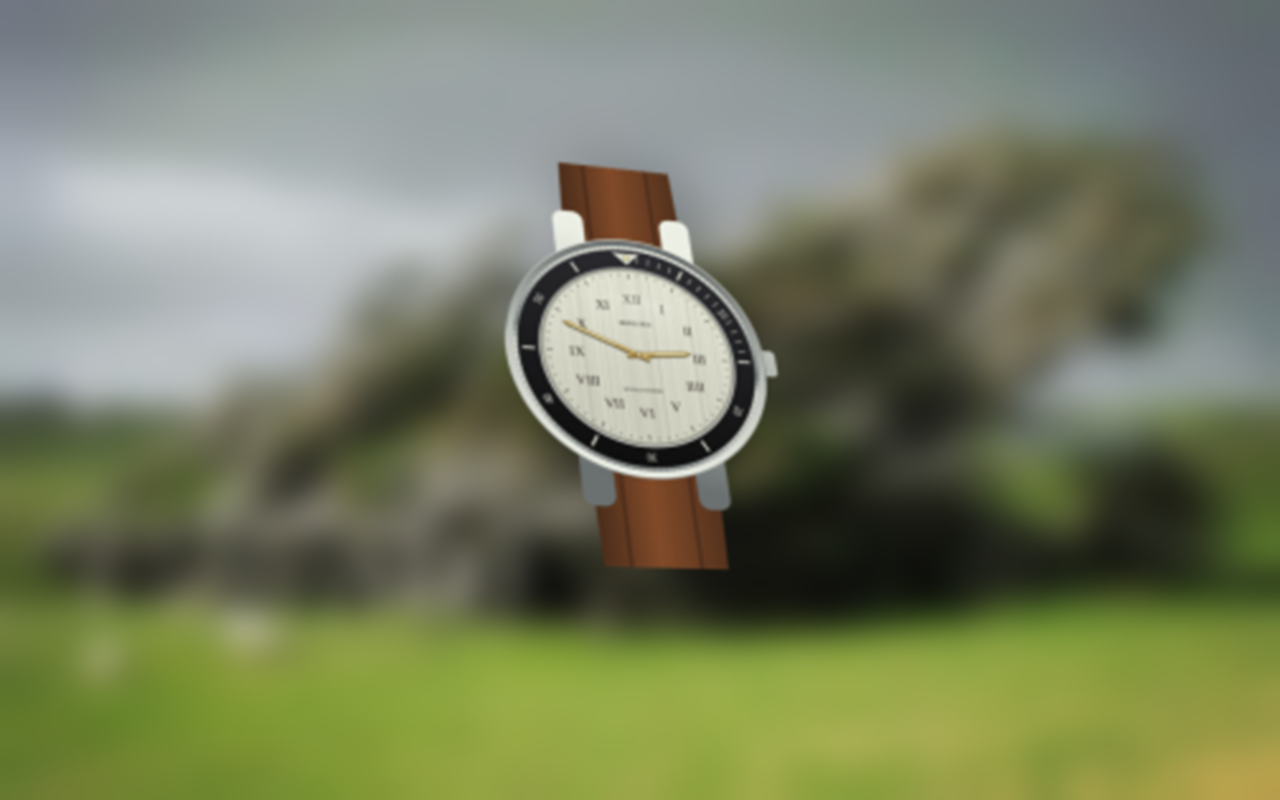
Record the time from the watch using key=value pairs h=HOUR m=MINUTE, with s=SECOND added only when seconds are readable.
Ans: h=2 m=49
